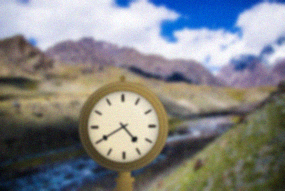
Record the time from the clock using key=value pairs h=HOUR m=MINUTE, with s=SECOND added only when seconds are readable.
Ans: h=4 m=40
